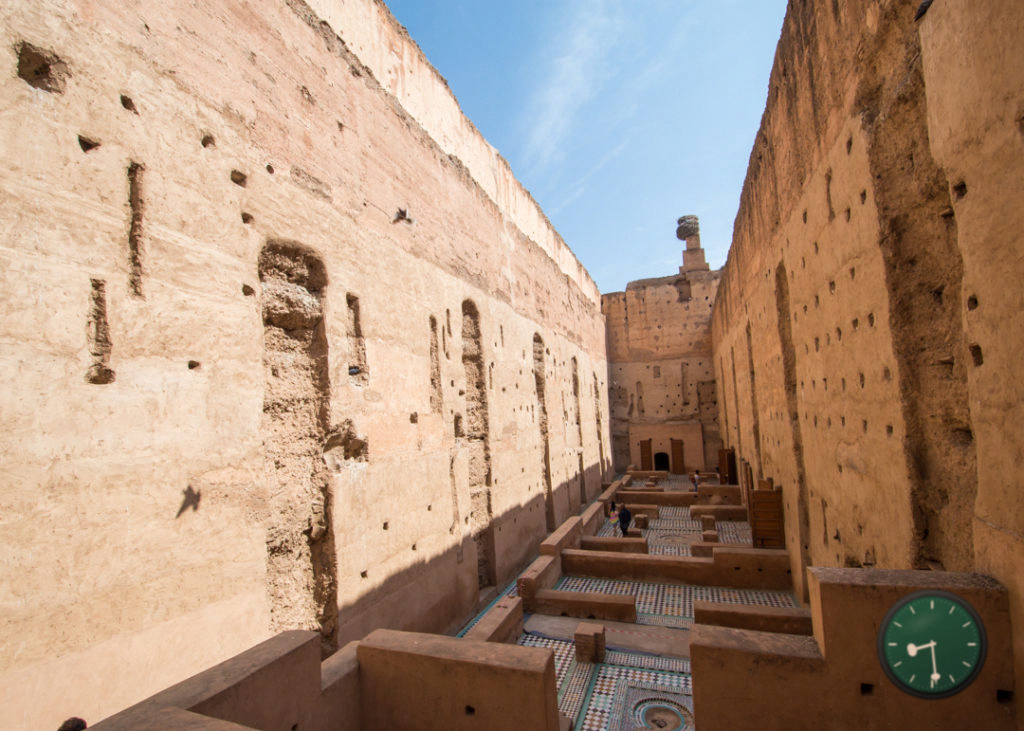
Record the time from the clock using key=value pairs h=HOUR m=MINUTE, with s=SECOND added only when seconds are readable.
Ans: h=8 m=29
